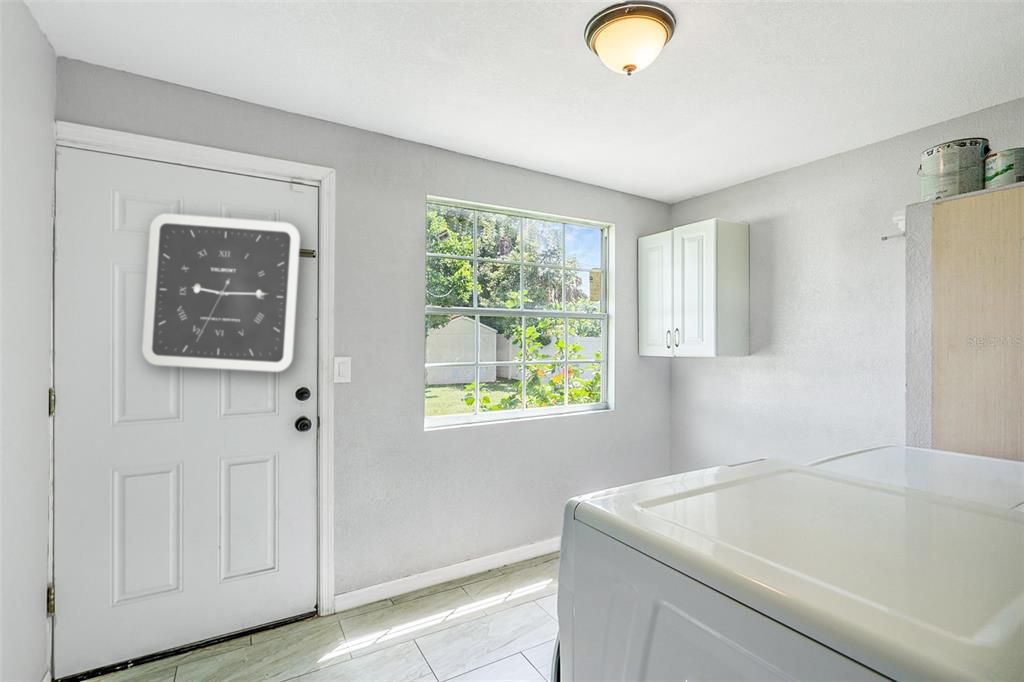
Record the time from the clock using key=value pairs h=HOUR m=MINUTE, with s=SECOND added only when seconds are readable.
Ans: h=9 m=14 s=34
